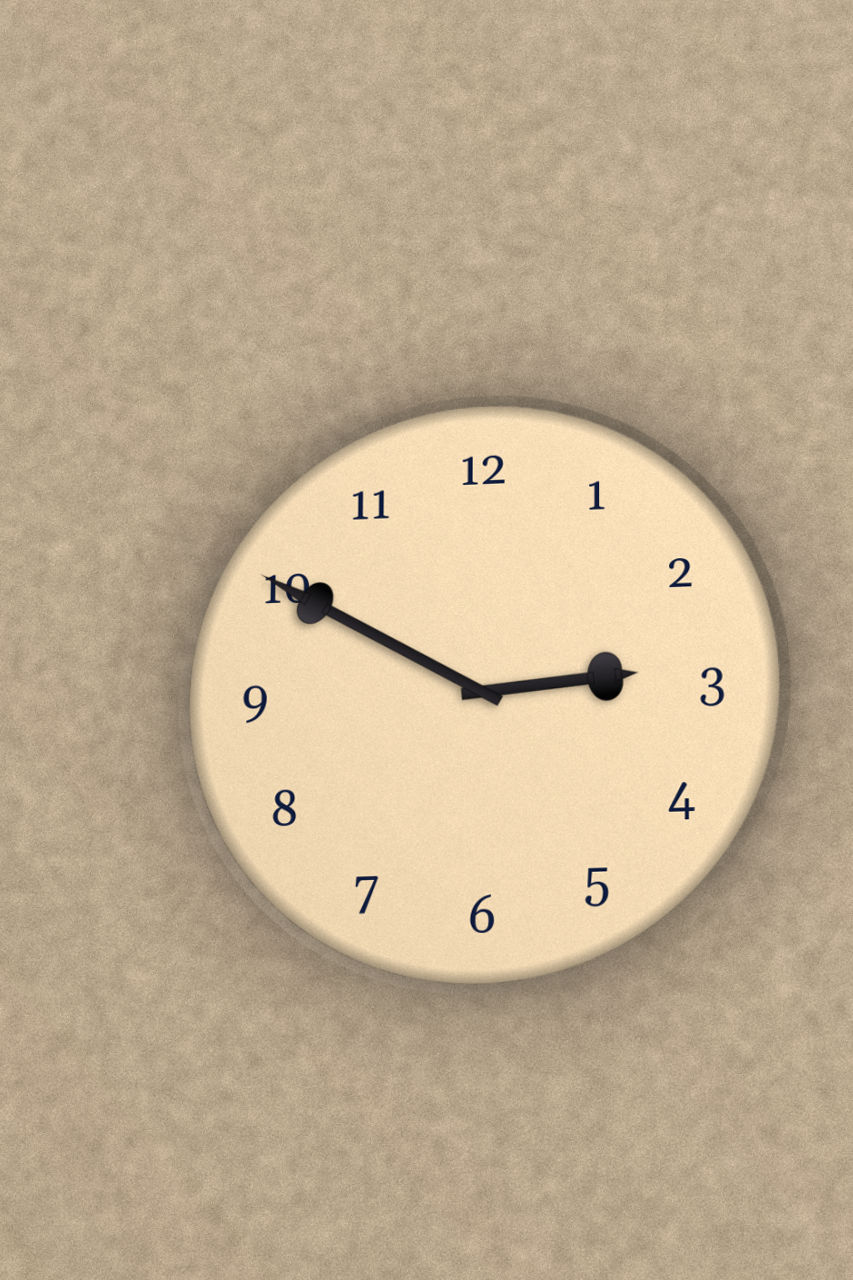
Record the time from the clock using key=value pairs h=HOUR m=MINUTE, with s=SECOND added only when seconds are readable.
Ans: h=2 m=50
